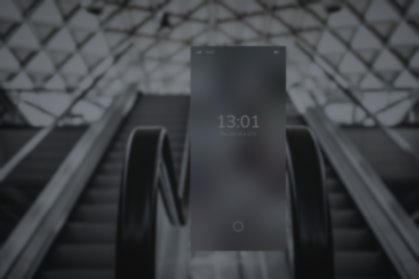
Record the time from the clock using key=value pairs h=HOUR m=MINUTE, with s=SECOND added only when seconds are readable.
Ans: h=13 m=1
